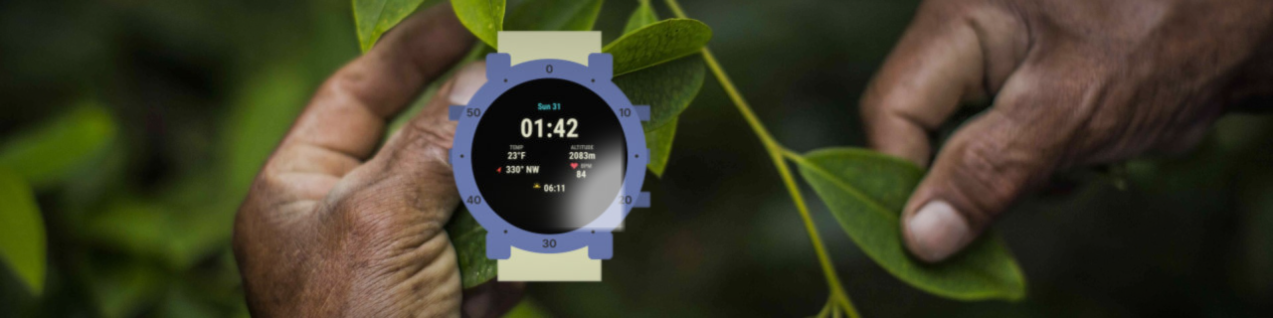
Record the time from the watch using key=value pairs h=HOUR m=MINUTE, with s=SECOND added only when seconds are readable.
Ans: h=1 m=42
